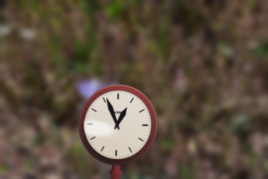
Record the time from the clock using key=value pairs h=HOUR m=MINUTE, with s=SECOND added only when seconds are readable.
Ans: h=12 m=56
